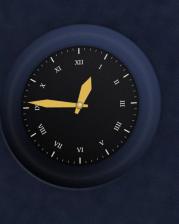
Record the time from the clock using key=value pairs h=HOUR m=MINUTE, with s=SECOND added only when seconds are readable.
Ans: h=12 m=46
